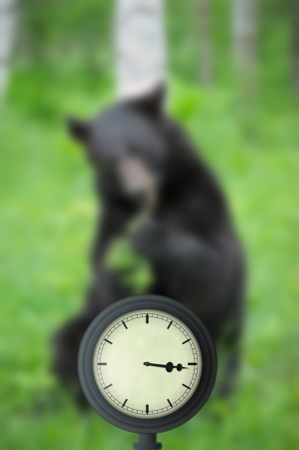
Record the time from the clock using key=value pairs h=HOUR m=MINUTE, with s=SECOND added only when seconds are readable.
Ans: h=3 m=16
